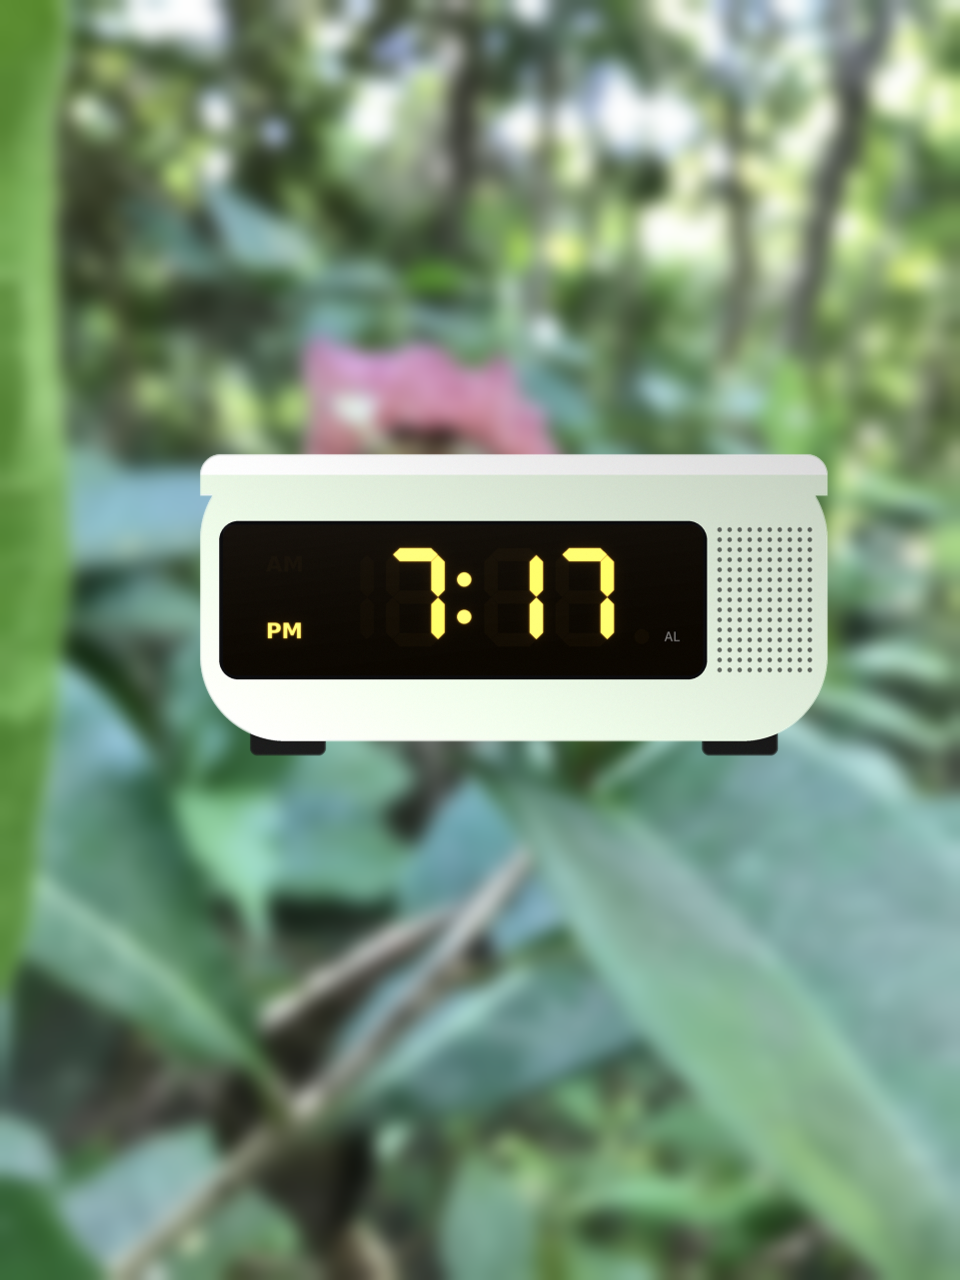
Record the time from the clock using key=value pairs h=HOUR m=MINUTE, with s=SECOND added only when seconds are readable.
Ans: h=7 m=17
